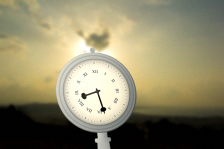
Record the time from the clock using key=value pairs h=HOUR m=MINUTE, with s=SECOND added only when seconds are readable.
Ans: h=8 m=28
